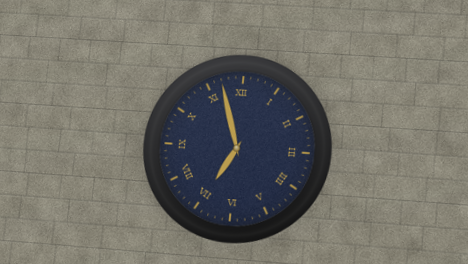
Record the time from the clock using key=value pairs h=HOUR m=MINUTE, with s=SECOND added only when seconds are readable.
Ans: h=6 m=57
